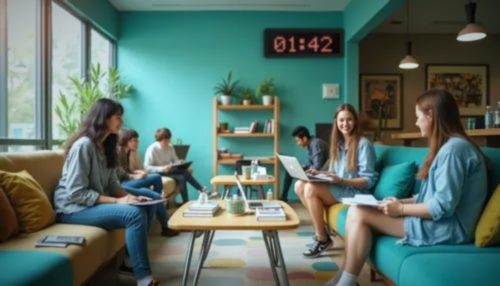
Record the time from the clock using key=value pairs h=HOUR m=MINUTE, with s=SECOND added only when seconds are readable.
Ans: h=1 m=42
